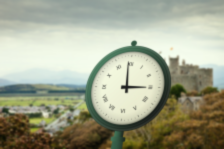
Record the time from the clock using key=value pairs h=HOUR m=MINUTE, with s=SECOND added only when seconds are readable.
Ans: h=2 m=59
